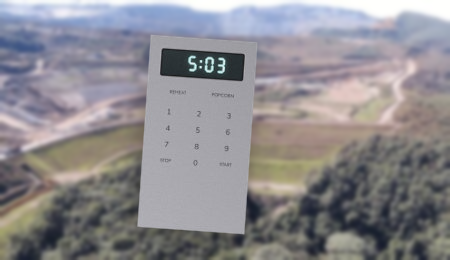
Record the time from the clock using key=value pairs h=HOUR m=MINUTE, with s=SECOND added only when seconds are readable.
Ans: h=5 m=3
